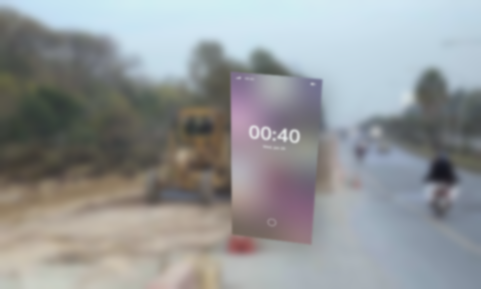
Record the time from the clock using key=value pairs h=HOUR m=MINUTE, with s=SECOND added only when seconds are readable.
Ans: h=0 m=40
